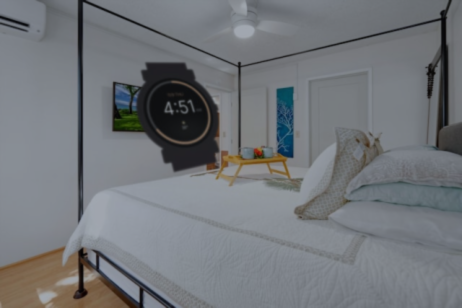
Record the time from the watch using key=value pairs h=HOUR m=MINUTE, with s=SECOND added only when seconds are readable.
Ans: h=4 m=51
